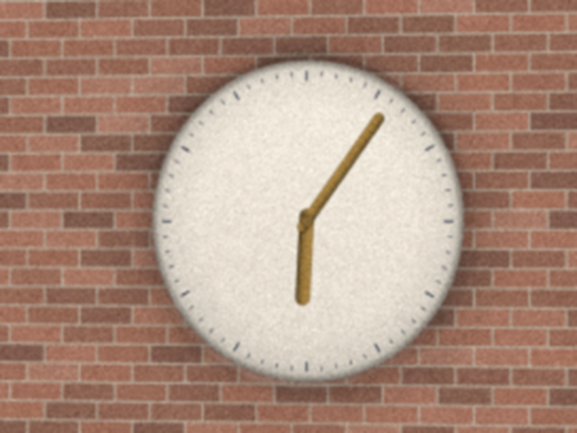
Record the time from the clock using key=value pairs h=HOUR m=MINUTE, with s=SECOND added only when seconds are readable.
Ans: h=6 m=6
